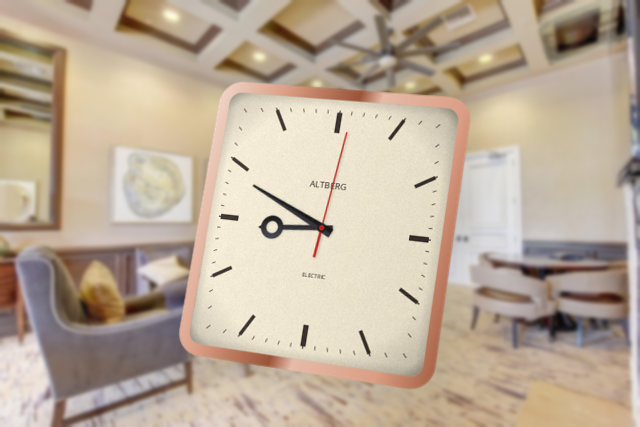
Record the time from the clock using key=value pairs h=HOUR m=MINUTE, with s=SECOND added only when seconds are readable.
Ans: h=8 m=49 s=1
